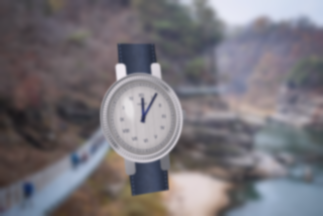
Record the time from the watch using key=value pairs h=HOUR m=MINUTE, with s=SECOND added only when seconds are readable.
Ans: h=12 m=6
